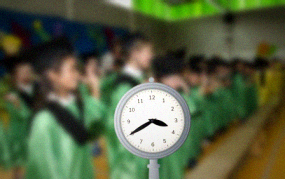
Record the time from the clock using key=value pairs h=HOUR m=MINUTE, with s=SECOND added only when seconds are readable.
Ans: h=3 m=40
